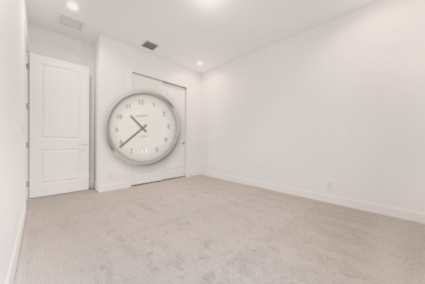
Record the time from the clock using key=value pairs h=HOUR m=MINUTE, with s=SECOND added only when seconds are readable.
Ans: h=10 m=39
